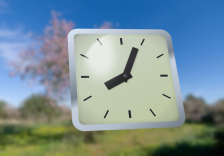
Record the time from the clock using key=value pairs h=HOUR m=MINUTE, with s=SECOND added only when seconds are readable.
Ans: h=8 m=4
